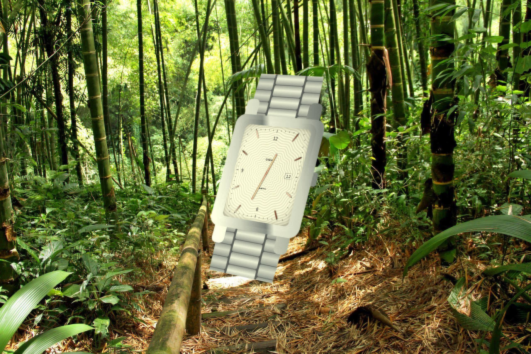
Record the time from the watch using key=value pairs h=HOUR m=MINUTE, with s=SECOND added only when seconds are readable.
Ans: h=12 m=33
